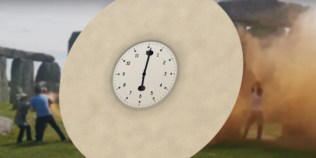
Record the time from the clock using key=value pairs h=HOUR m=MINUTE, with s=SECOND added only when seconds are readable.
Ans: h=6 m=1
